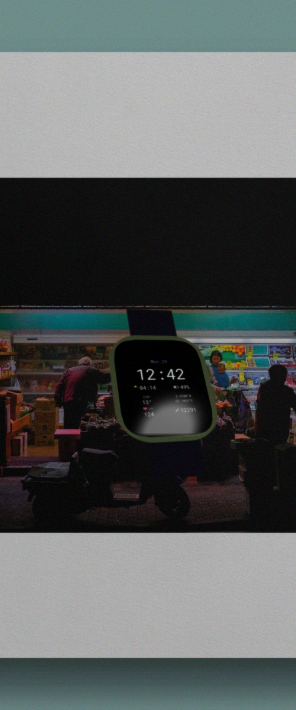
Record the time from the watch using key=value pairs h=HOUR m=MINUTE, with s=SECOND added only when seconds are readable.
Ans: h=12 m=42
